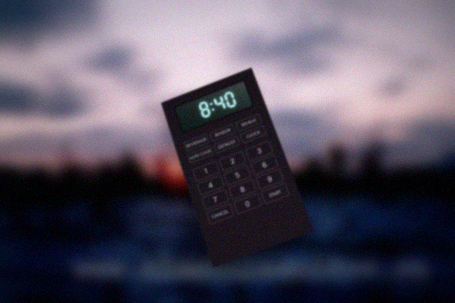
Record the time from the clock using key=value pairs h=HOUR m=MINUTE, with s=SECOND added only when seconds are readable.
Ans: h=8 m=40
